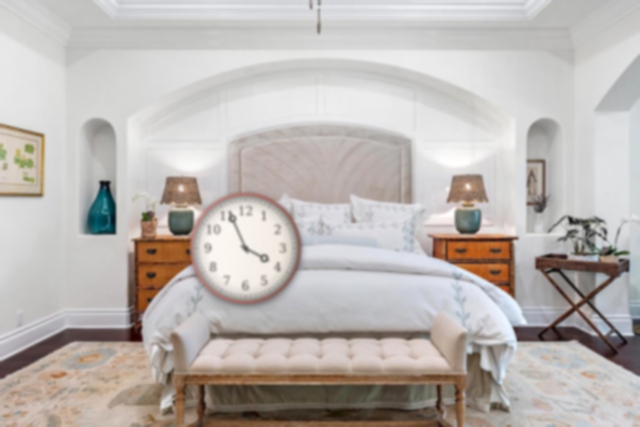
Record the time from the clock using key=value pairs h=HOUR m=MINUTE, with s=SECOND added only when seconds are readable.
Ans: h=3 m=56
